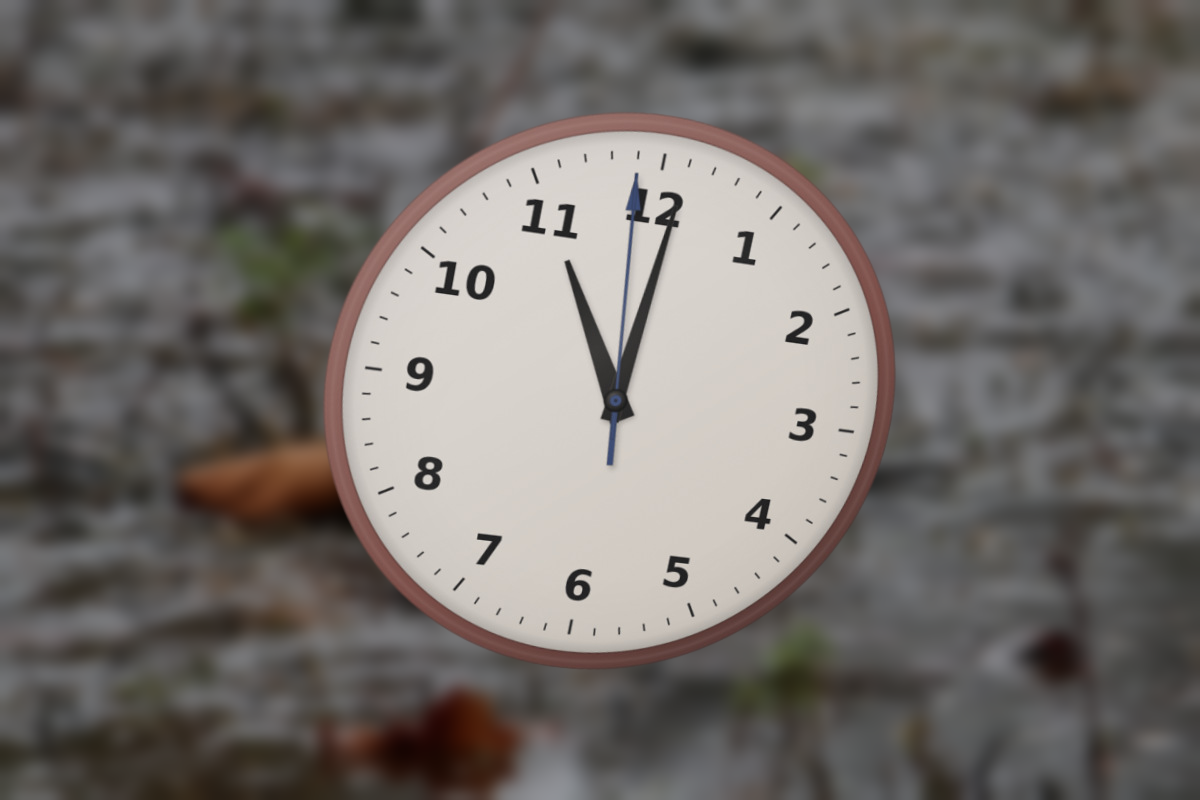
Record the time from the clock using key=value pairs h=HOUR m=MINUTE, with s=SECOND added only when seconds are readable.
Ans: h=11 m=0 s=59
